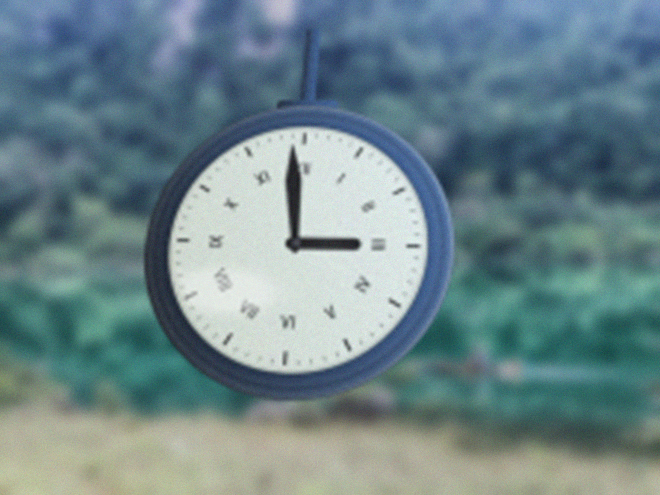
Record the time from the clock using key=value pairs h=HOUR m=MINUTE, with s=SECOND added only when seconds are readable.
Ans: h=2 m=59
